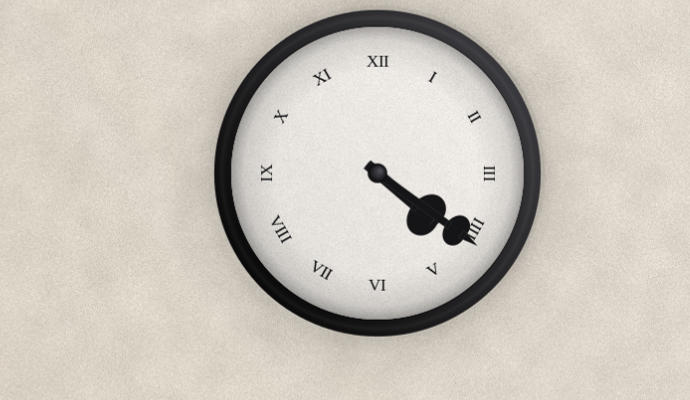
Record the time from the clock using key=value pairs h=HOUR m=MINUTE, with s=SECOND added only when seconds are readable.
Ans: h=4 m=21
